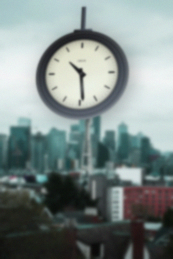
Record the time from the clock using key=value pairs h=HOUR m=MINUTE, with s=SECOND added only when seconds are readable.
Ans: h=10 m=29
